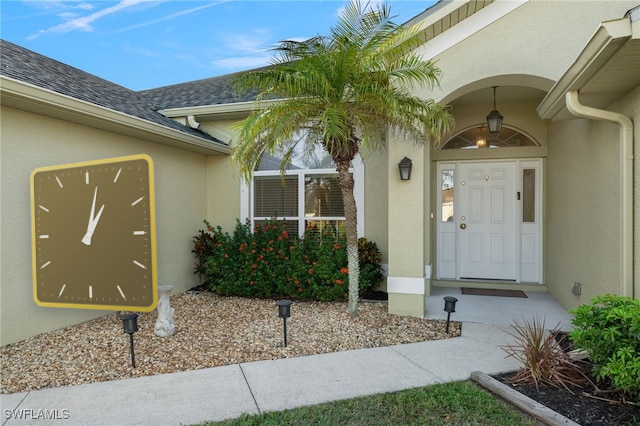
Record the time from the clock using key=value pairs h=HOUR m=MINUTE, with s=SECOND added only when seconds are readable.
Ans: h=1 m=2
